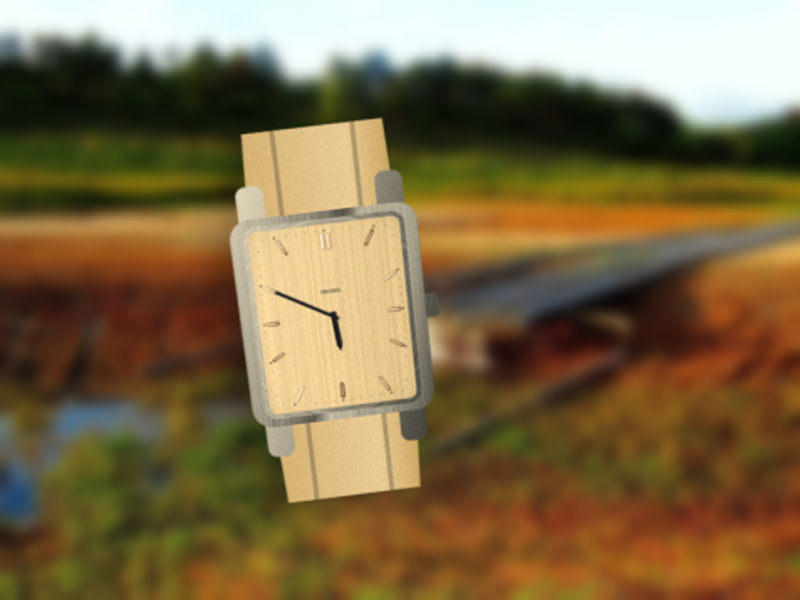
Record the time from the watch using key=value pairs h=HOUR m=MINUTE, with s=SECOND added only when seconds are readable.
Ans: h=5 m=50
